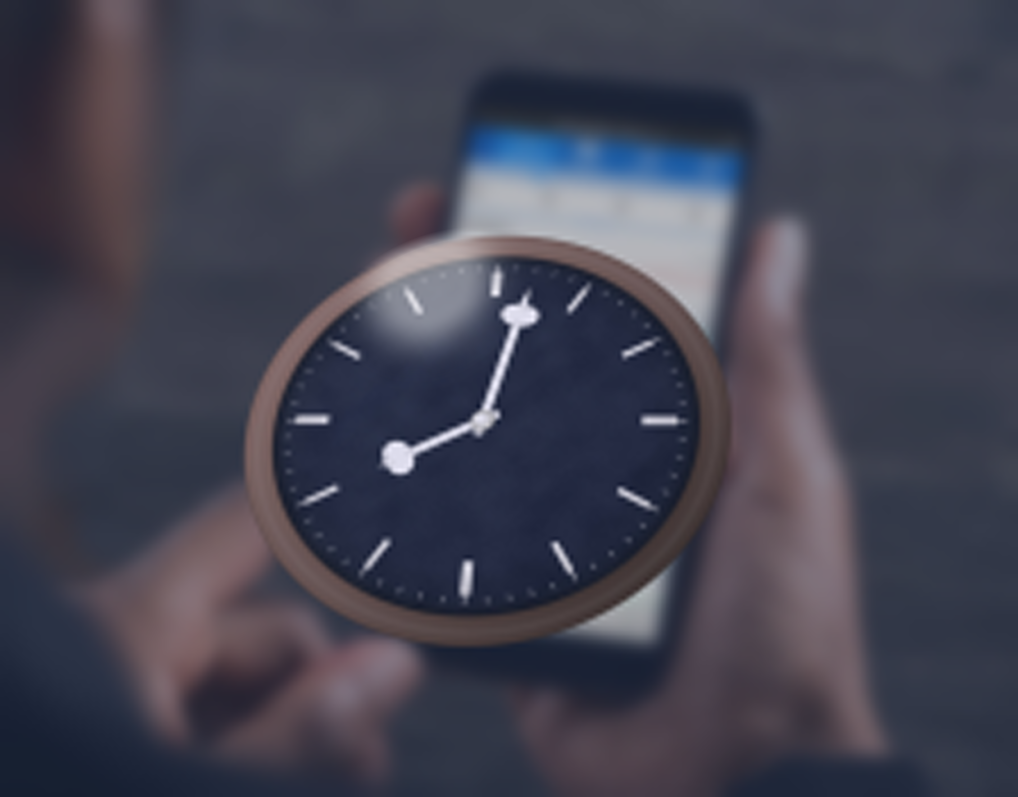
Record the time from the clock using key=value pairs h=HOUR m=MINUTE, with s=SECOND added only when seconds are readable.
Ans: h=8 m=2
